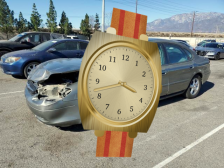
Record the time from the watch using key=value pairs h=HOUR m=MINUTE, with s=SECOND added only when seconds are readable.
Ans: h=3 m=42
